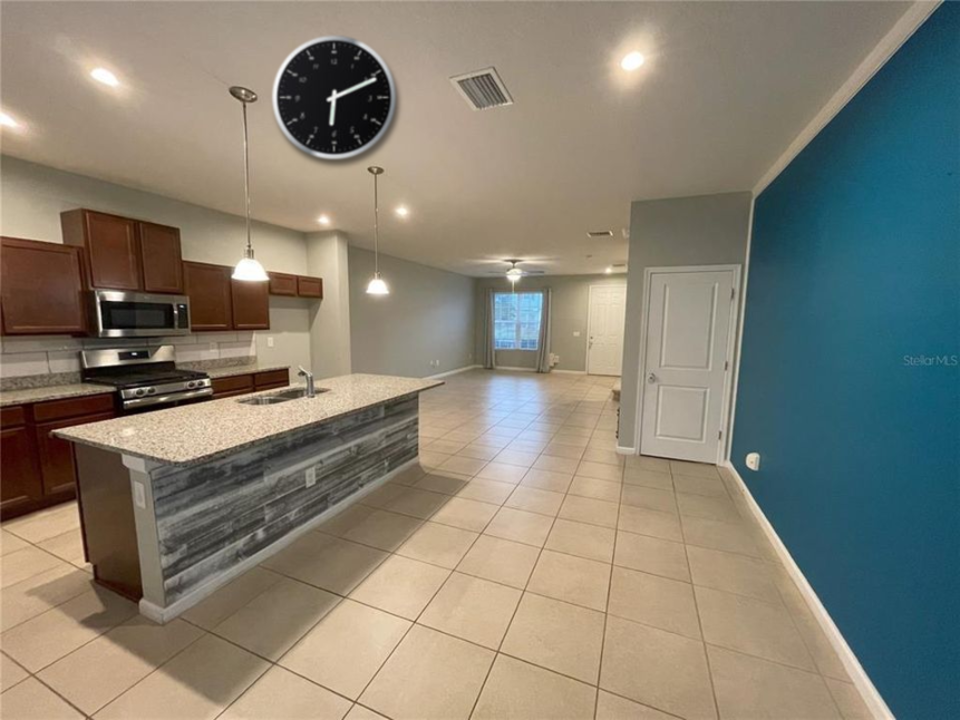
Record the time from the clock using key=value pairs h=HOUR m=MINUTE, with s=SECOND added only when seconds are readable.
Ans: h=6 m=11
